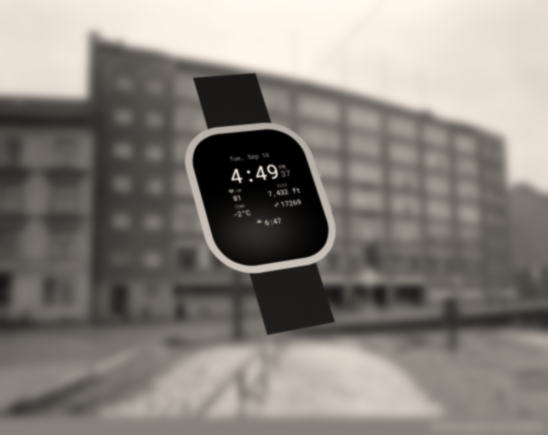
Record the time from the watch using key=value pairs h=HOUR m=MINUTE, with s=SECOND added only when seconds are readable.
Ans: h=4 m=49
